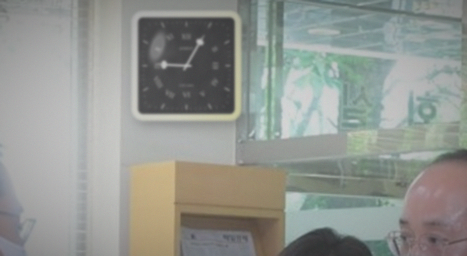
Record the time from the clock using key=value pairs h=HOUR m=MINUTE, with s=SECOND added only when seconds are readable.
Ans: h=9 m=5
